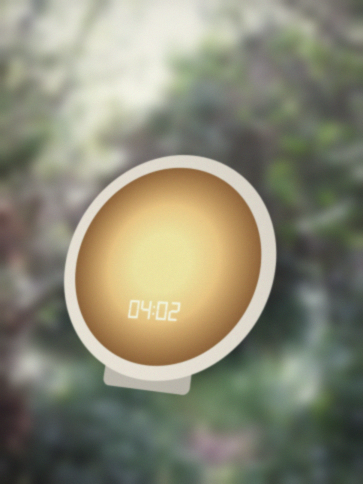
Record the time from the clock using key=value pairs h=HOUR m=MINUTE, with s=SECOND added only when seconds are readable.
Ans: h=4 m=2
